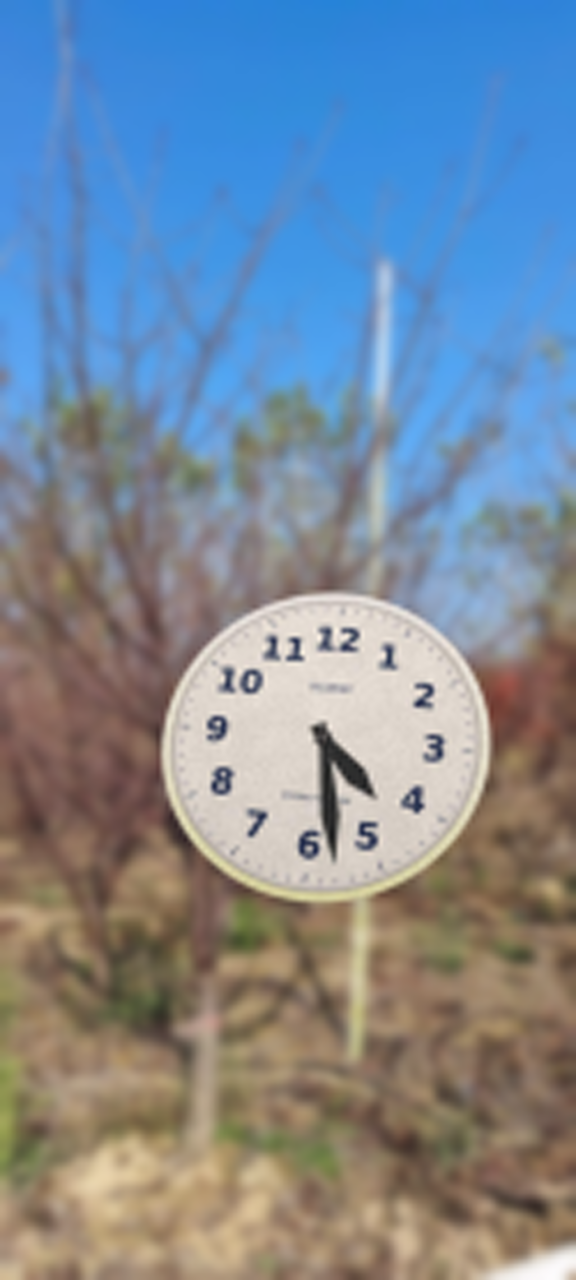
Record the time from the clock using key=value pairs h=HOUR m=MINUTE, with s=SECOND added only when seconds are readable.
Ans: h=4 m=28
